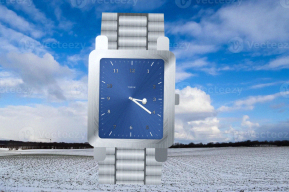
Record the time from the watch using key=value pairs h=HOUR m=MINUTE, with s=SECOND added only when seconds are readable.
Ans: h=3 m=21
